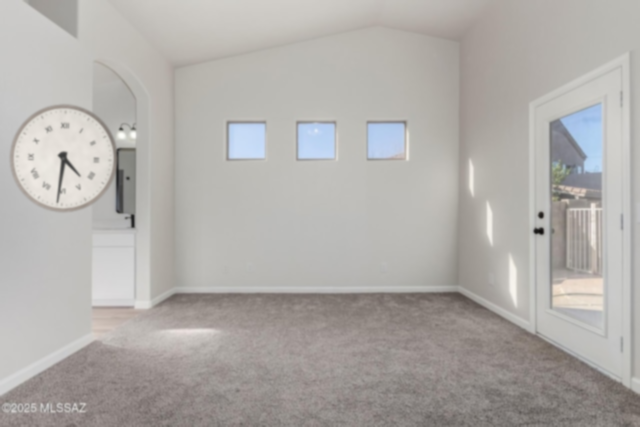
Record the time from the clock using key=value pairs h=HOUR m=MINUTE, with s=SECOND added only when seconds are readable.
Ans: h=4 m=31
